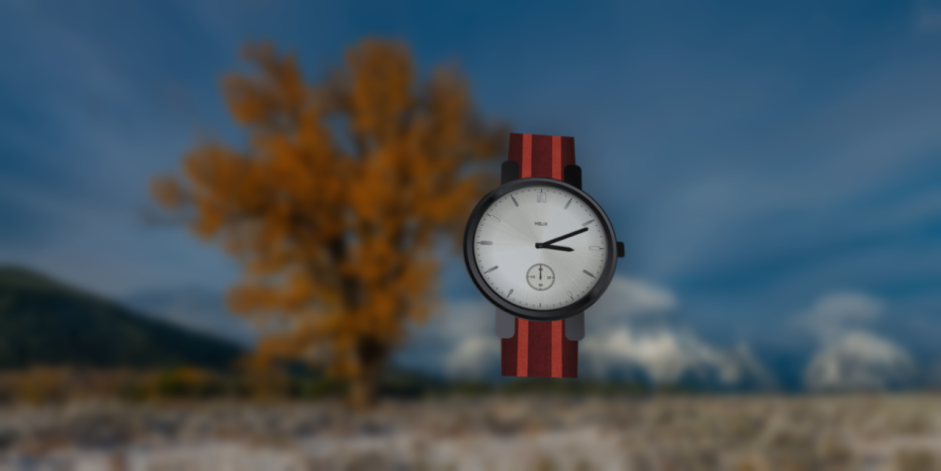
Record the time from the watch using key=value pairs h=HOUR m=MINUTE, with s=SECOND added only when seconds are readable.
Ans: h=3 m=11
